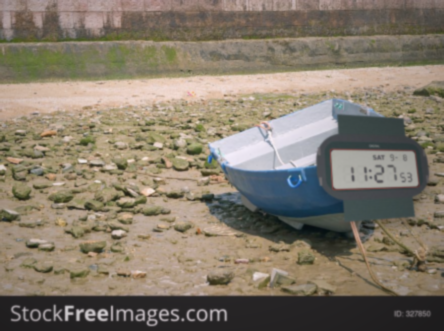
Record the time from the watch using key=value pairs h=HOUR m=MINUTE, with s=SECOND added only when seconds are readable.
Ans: h=11 m=27
